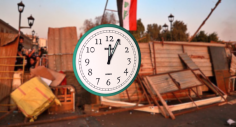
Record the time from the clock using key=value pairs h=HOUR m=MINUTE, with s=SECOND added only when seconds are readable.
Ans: h=12 m=4
